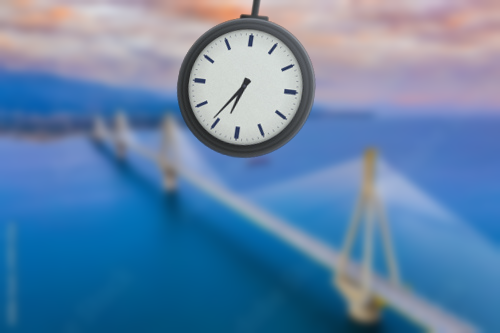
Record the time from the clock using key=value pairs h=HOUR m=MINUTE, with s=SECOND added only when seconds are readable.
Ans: h=6 m=36
